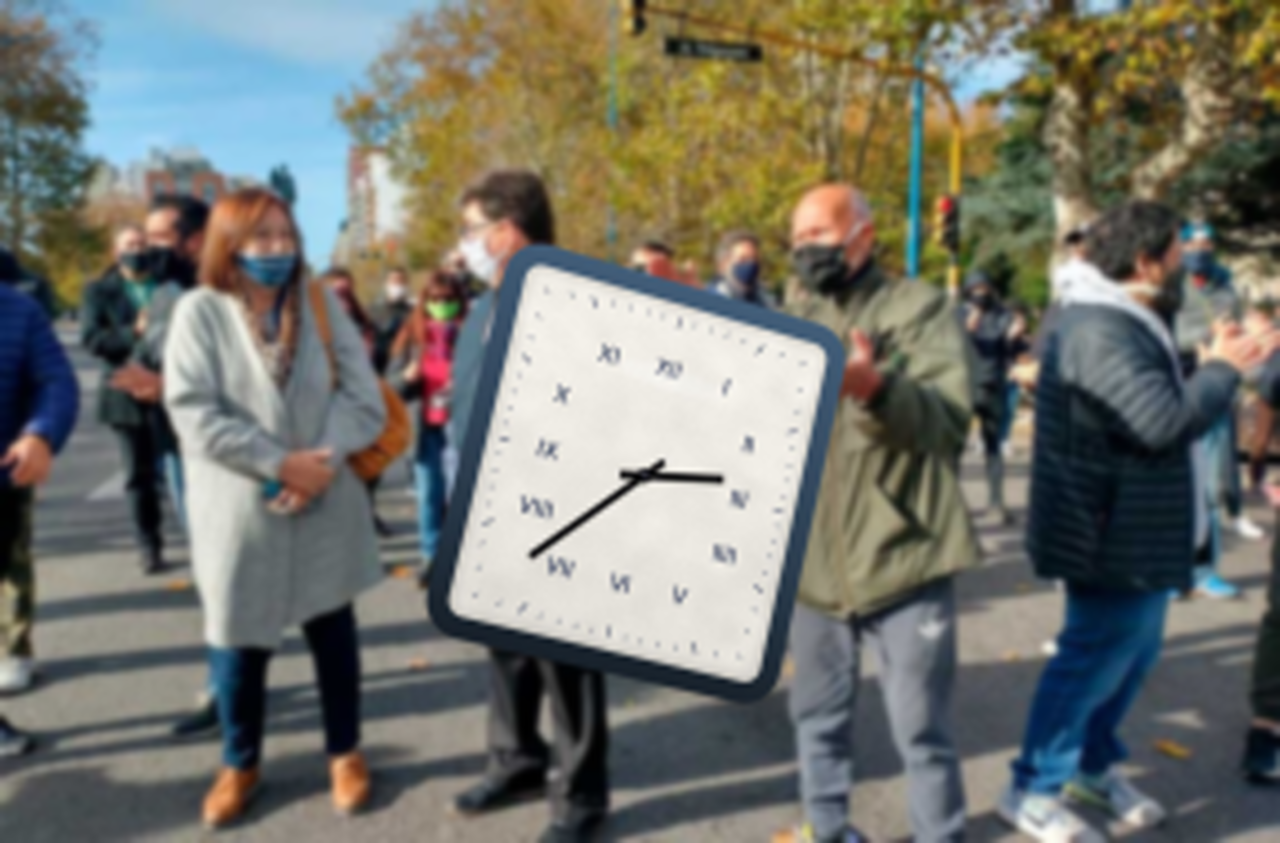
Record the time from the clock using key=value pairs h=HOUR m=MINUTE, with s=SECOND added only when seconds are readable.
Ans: h=2 m=37
